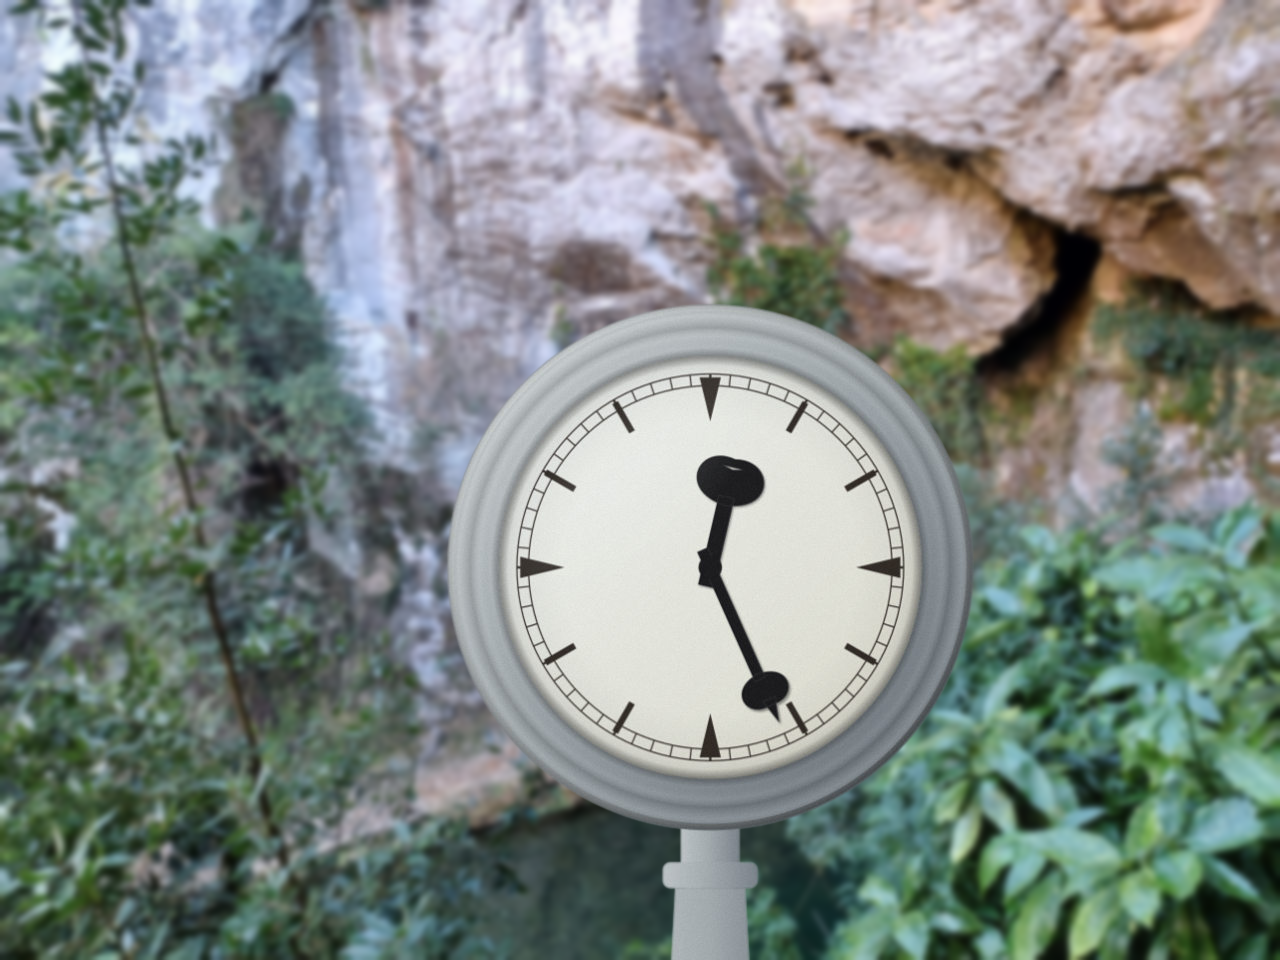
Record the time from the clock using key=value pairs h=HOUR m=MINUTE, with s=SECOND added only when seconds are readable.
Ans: h=12 m=26
